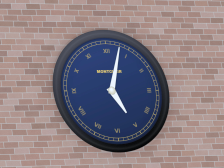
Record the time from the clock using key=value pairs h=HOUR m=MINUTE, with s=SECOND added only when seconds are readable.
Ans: h=5 m=3
